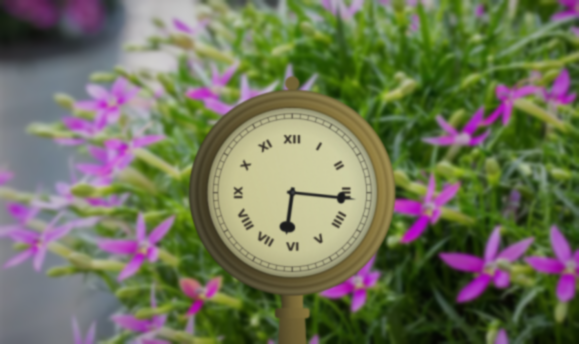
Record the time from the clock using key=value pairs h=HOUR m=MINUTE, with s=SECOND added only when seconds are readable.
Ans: h=6 m=16
